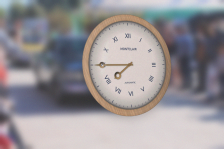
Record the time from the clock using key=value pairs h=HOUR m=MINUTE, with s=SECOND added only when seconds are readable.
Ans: h=7 m=45
